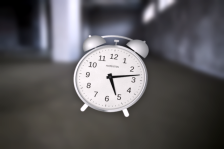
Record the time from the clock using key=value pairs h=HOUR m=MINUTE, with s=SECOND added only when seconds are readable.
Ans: h=5 m=13
